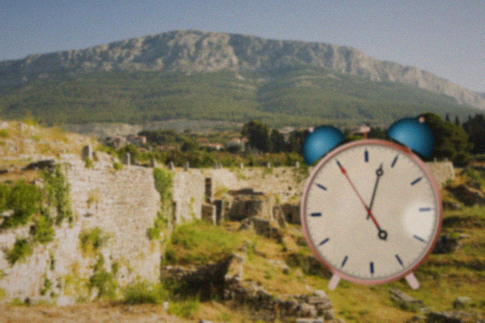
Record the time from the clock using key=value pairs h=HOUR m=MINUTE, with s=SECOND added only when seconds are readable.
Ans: h=5 m=2 s=55
